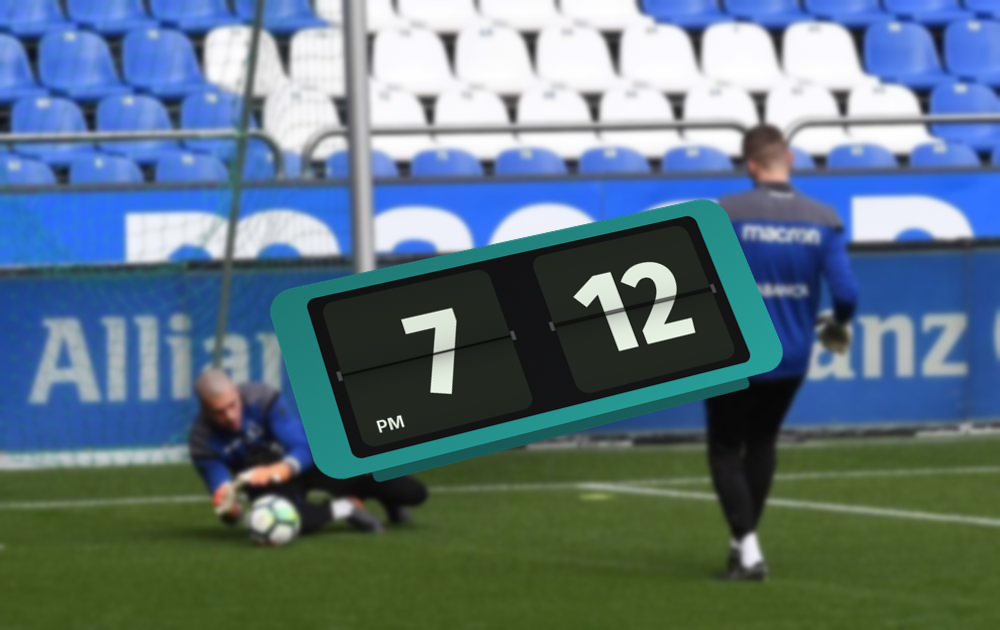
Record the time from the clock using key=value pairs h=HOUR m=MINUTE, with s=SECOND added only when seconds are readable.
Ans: h=7 m=12
